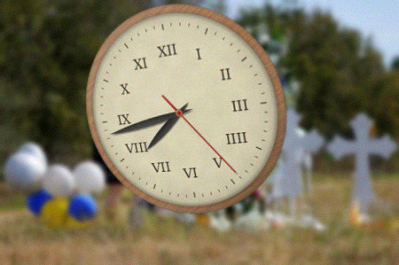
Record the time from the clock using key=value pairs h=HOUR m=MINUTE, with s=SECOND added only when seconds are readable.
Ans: h=7 m=43 s=24
